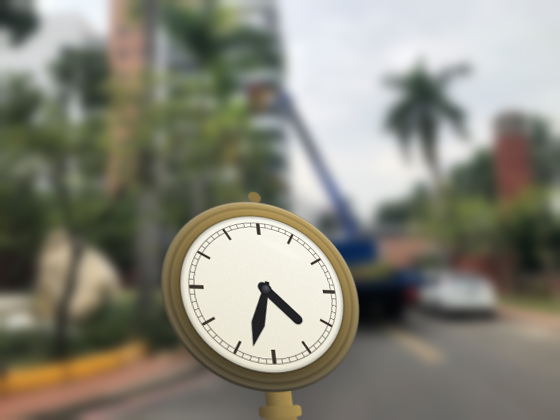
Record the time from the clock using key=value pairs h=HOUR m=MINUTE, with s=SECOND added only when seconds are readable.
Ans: h=4 m=33
